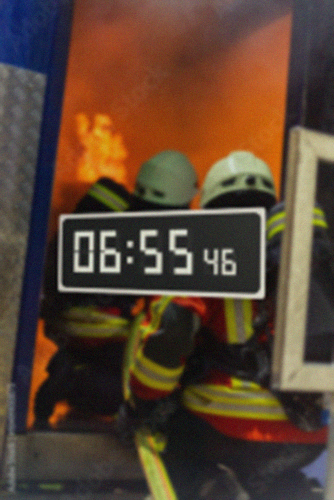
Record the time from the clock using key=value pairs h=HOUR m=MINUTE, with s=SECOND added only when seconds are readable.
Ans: h=6 m=55 s=46
